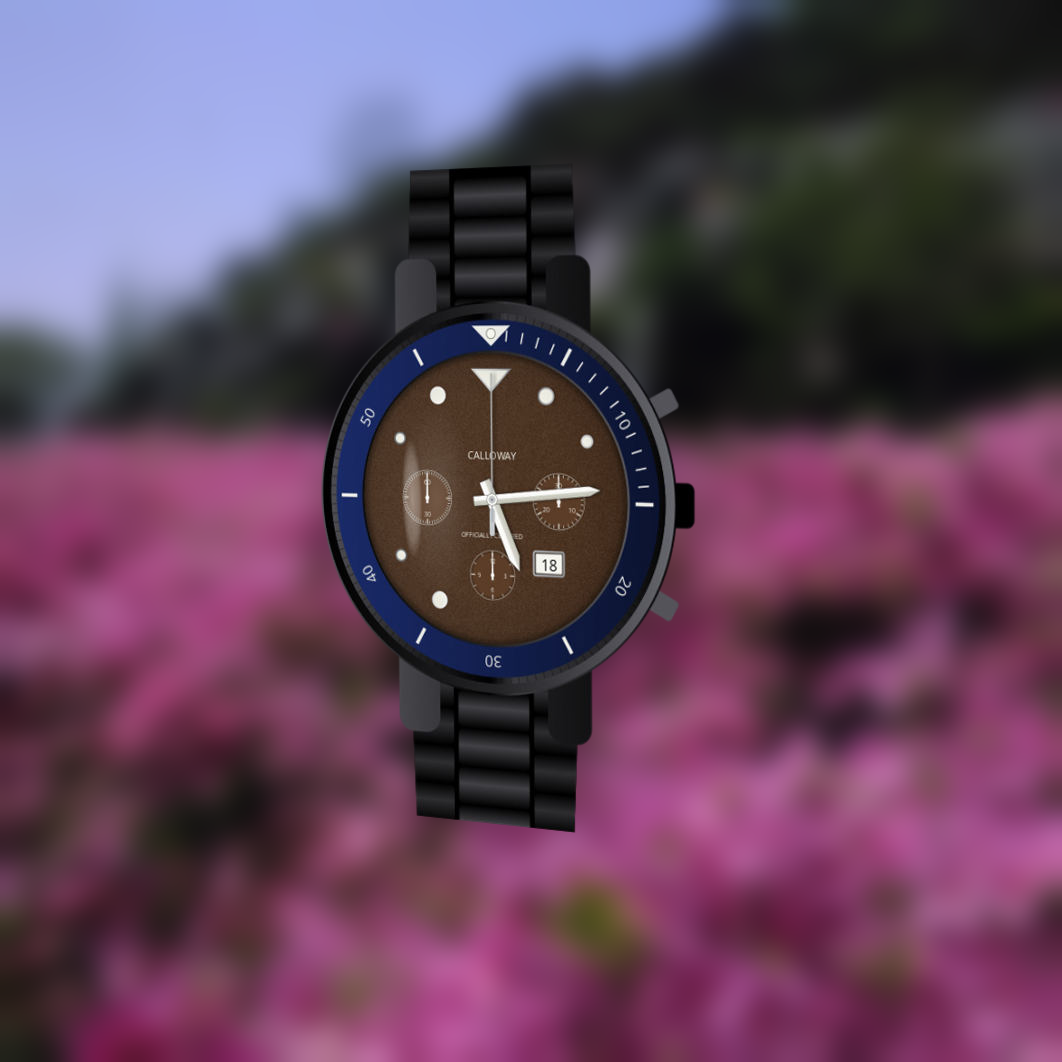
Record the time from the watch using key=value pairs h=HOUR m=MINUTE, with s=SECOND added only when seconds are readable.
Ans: h=5 m=14
